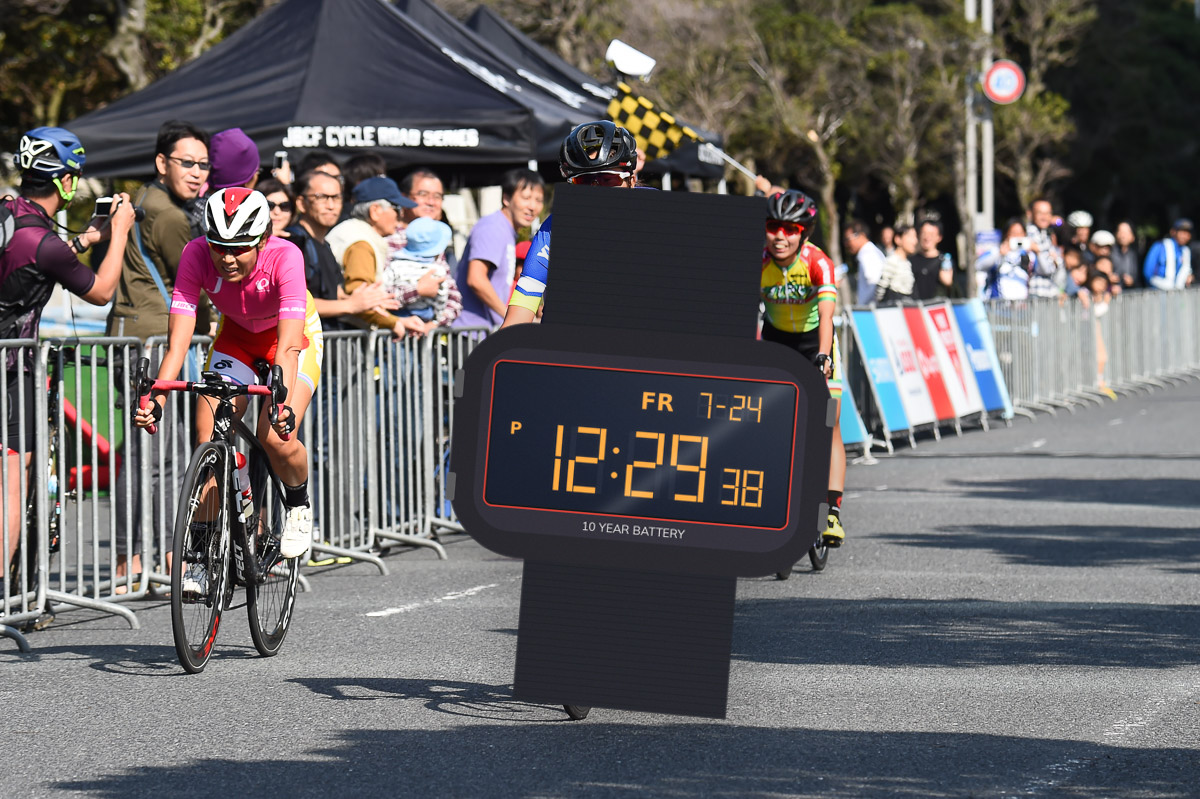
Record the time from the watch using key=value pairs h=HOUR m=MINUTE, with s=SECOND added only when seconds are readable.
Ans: h=12 m=29 s=38
